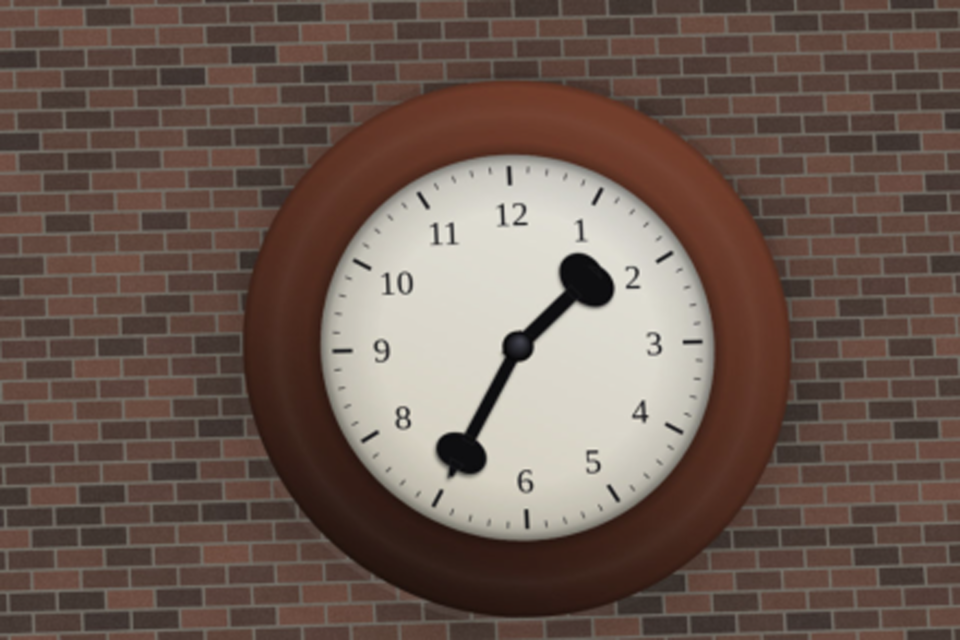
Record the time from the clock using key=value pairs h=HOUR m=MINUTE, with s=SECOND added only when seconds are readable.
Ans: h=1 m=35
